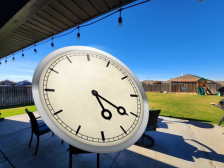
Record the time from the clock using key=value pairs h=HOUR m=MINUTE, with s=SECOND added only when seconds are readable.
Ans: h=5 m=21
